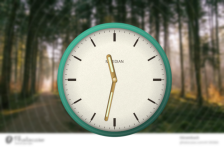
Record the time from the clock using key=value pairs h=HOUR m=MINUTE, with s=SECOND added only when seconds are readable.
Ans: h=11 m=32
